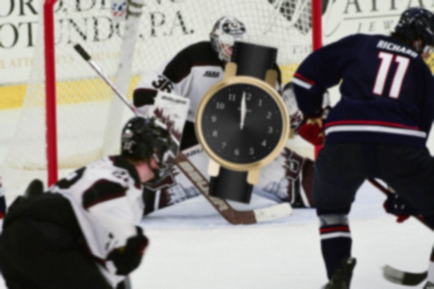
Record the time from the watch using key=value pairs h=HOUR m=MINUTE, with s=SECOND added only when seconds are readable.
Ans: h=11 m=59
